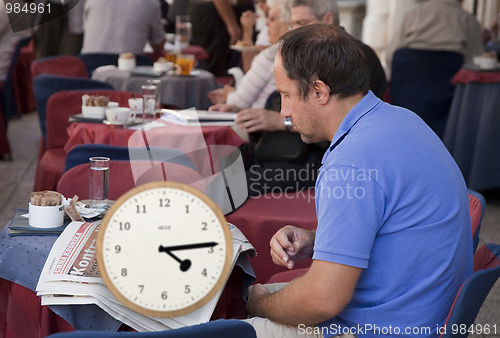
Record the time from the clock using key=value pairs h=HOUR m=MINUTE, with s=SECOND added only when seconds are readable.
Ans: h=4 m=14
